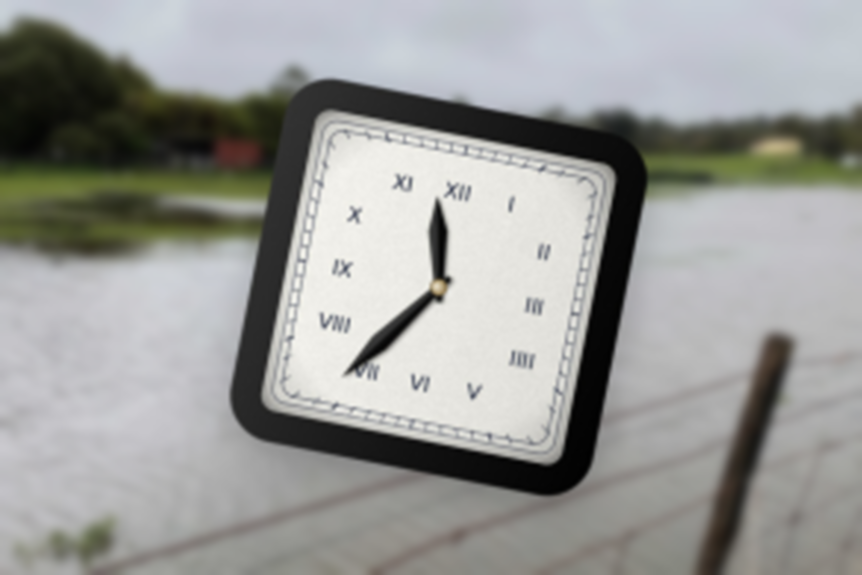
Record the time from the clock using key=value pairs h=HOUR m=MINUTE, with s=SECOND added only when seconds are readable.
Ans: h=11 m=36
